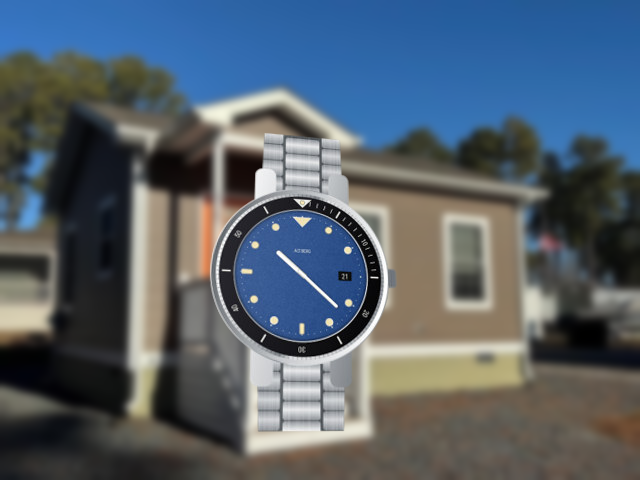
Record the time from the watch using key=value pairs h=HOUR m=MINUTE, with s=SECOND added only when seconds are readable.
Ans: h=10 m=22
